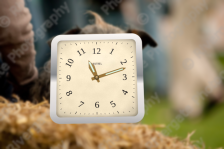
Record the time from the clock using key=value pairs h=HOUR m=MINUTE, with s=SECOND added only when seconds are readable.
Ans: h=11 m=12
